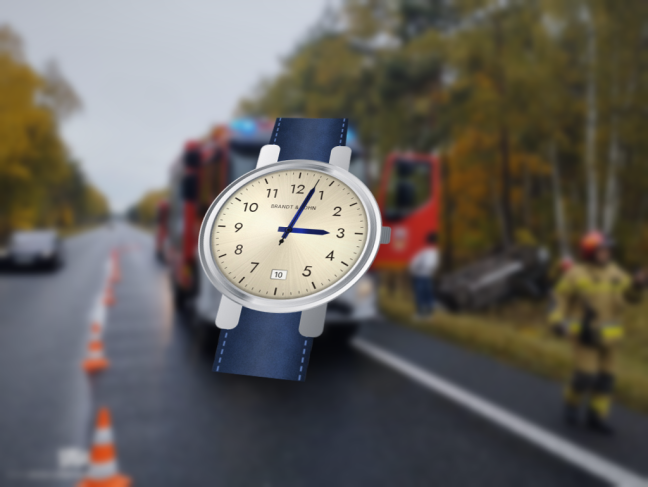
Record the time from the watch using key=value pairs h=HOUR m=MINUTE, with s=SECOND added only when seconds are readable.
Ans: h=3 m=3 s=3
